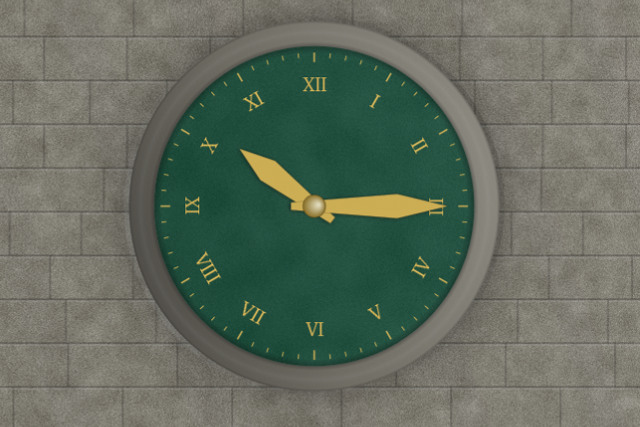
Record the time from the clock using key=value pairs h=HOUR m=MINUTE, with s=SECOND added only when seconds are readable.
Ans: h=10 m=15
